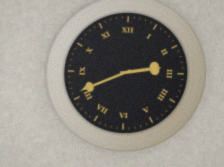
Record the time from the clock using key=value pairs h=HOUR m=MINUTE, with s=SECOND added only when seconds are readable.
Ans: h=2 m=41
